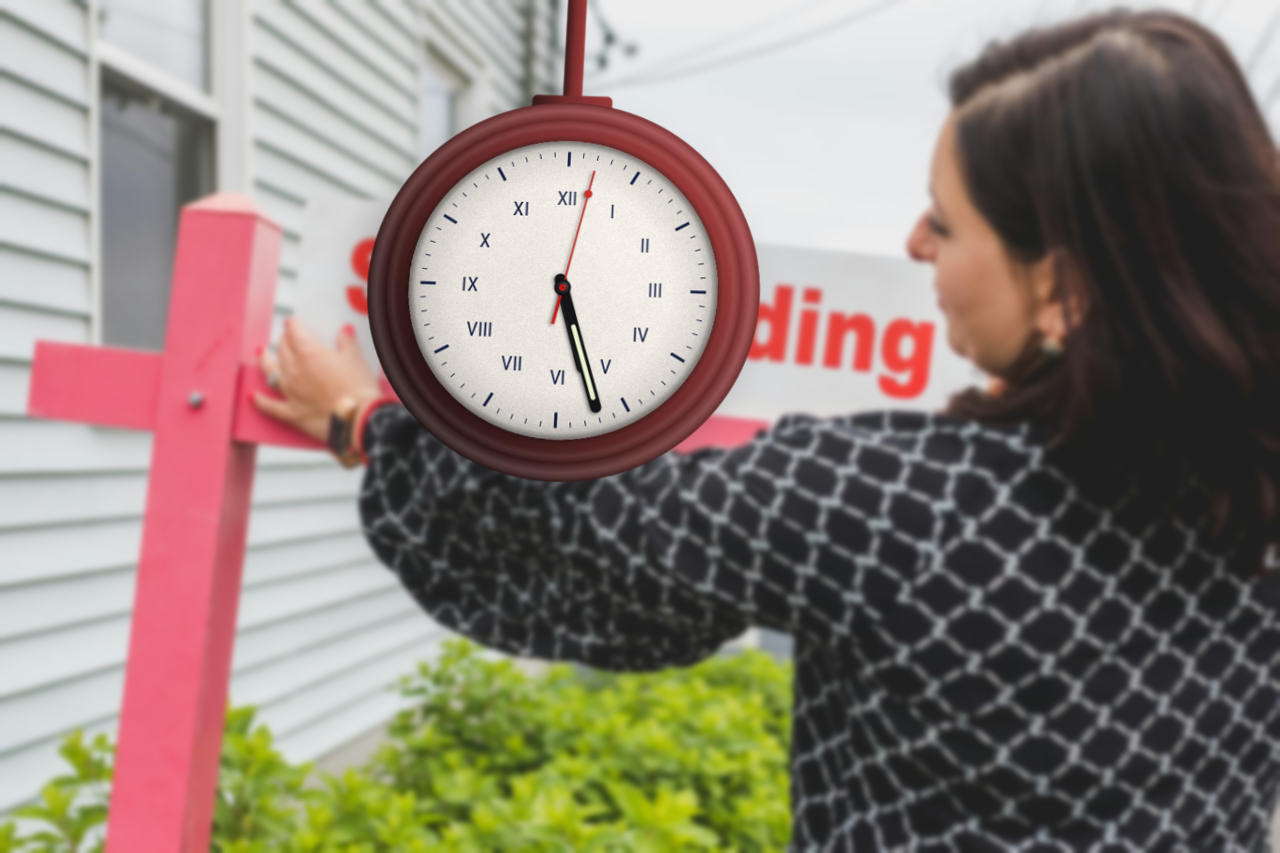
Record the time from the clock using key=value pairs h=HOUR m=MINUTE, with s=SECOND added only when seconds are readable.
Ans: h=5 m=27 s=2
